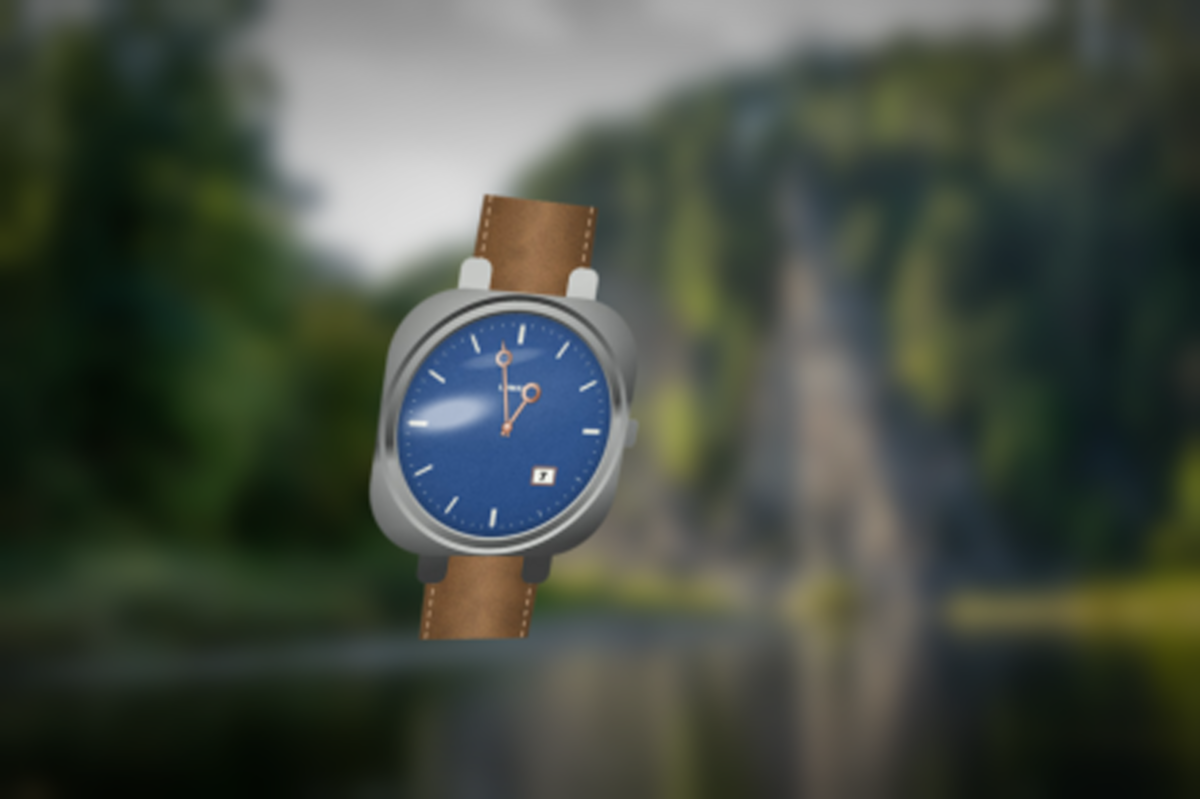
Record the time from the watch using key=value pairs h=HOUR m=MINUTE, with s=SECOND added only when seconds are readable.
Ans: h=12 m=58
